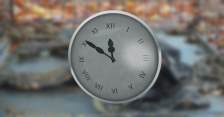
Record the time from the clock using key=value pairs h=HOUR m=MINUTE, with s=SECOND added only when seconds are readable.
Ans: h=11 m=51
